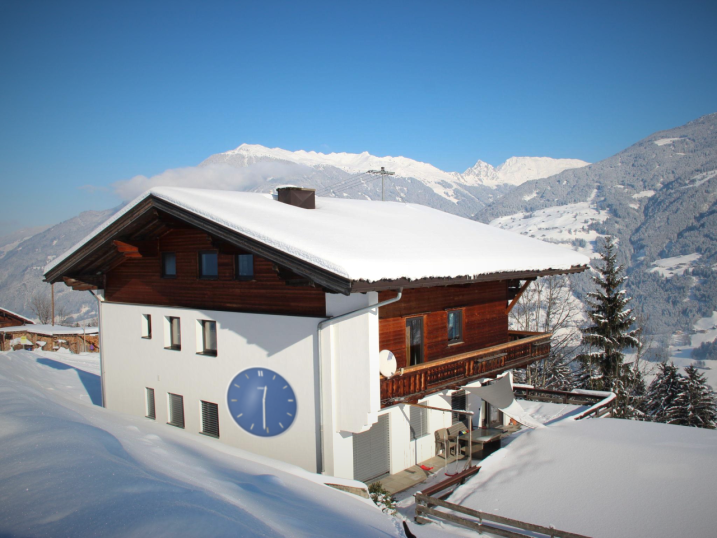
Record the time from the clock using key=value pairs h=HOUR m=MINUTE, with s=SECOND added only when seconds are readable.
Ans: h=12 m=31
